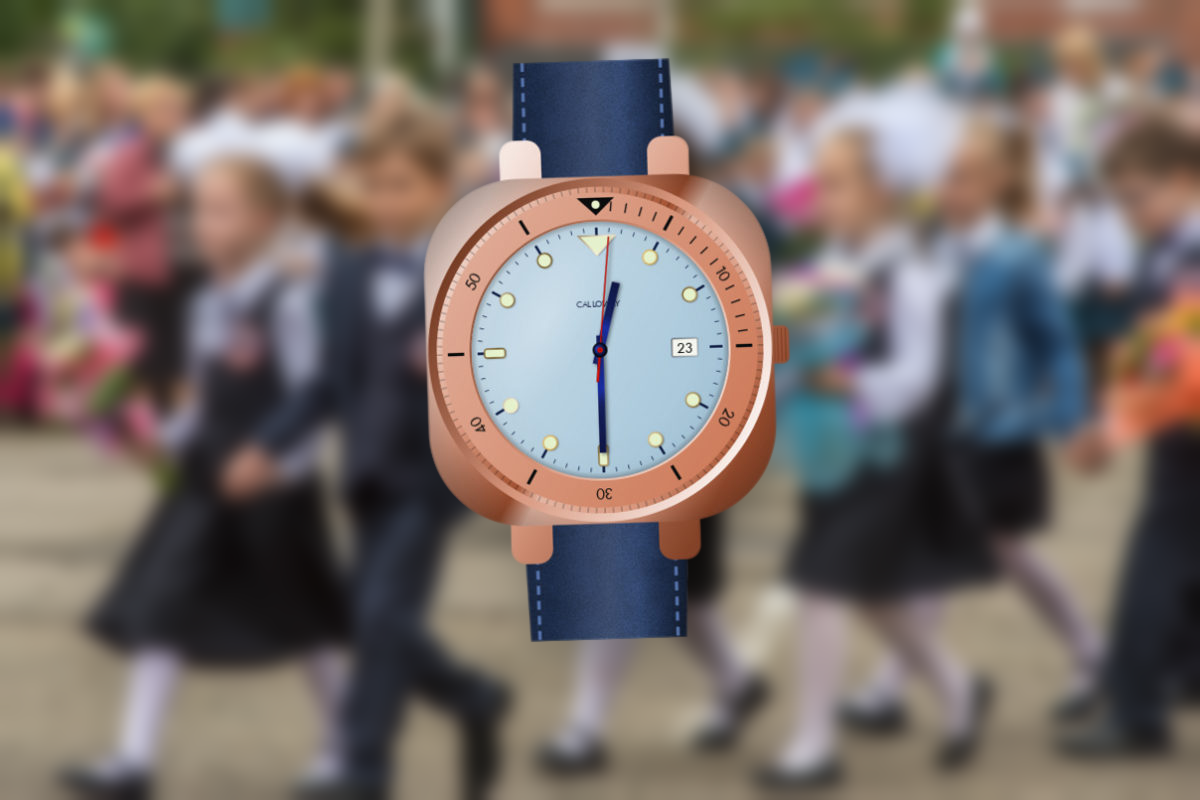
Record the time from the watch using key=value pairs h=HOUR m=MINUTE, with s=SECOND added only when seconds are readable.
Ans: h=12 m=30 s=1
